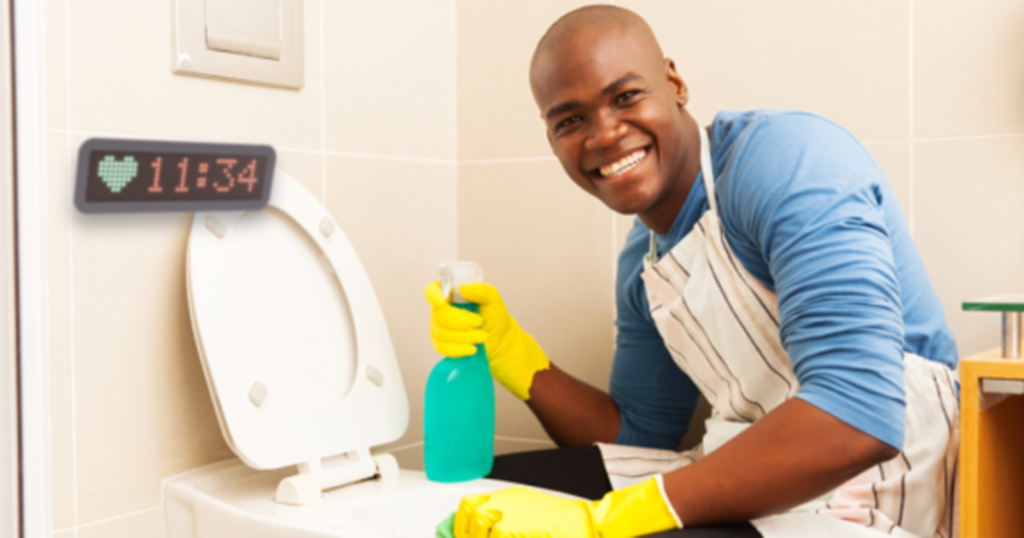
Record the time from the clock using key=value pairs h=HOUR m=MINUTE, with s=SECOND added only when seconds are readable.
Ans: h=11 m=34
